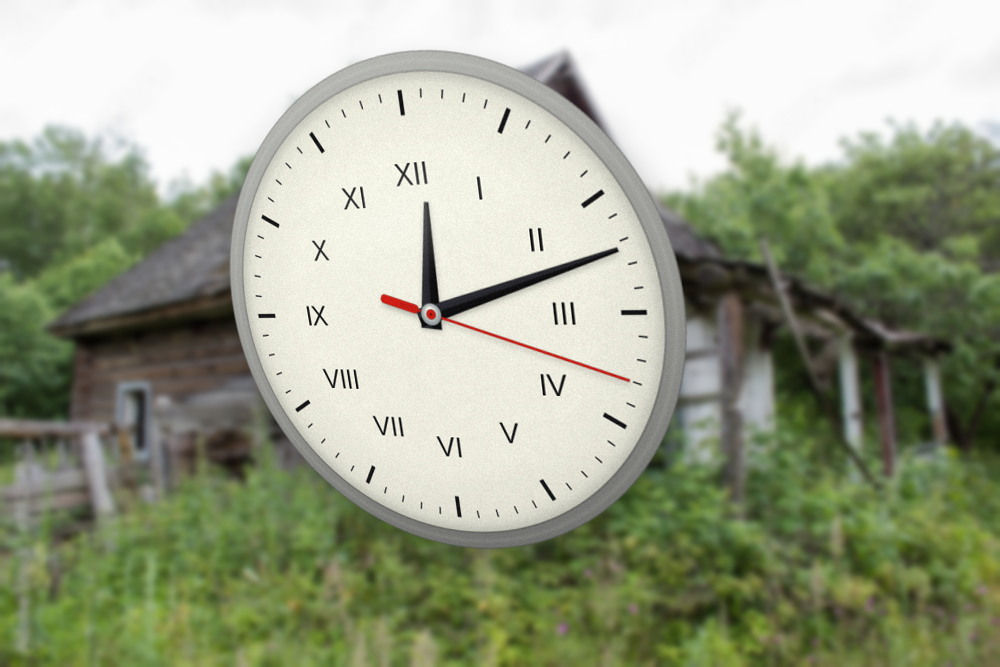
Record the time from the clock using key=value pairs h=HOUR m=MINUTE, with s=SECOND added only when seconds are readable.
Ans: h=12 m=12 s=18
